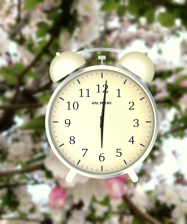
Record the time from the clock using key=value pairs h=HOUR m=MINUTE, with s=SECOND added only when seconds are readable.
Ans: h=6 m=1
